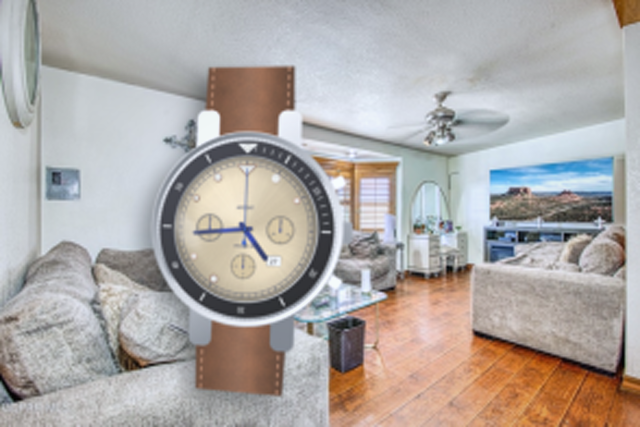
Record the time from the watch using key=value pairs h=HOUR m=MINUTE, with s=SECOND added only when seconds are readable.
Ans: h=4 m=44
